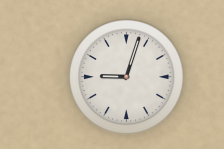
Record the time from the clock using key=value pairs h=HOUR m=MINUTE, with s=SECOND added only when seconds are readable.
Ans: h=9 m=3
